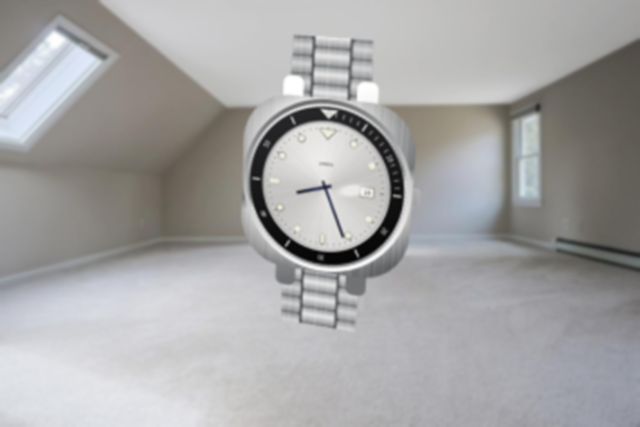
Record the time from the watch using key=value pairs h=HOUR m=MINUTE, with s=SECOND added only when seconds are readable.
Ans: h=8 m=26
